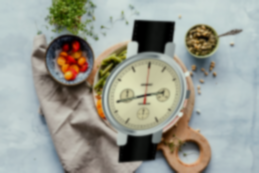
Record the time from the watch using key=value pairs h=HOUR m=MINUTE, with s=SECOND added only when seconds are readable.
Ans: h=2 m=43
